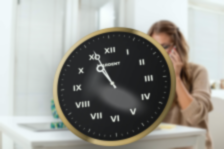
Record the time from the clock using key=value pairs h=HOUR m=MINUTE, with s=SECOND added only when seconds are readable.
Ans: h=10 m=56
